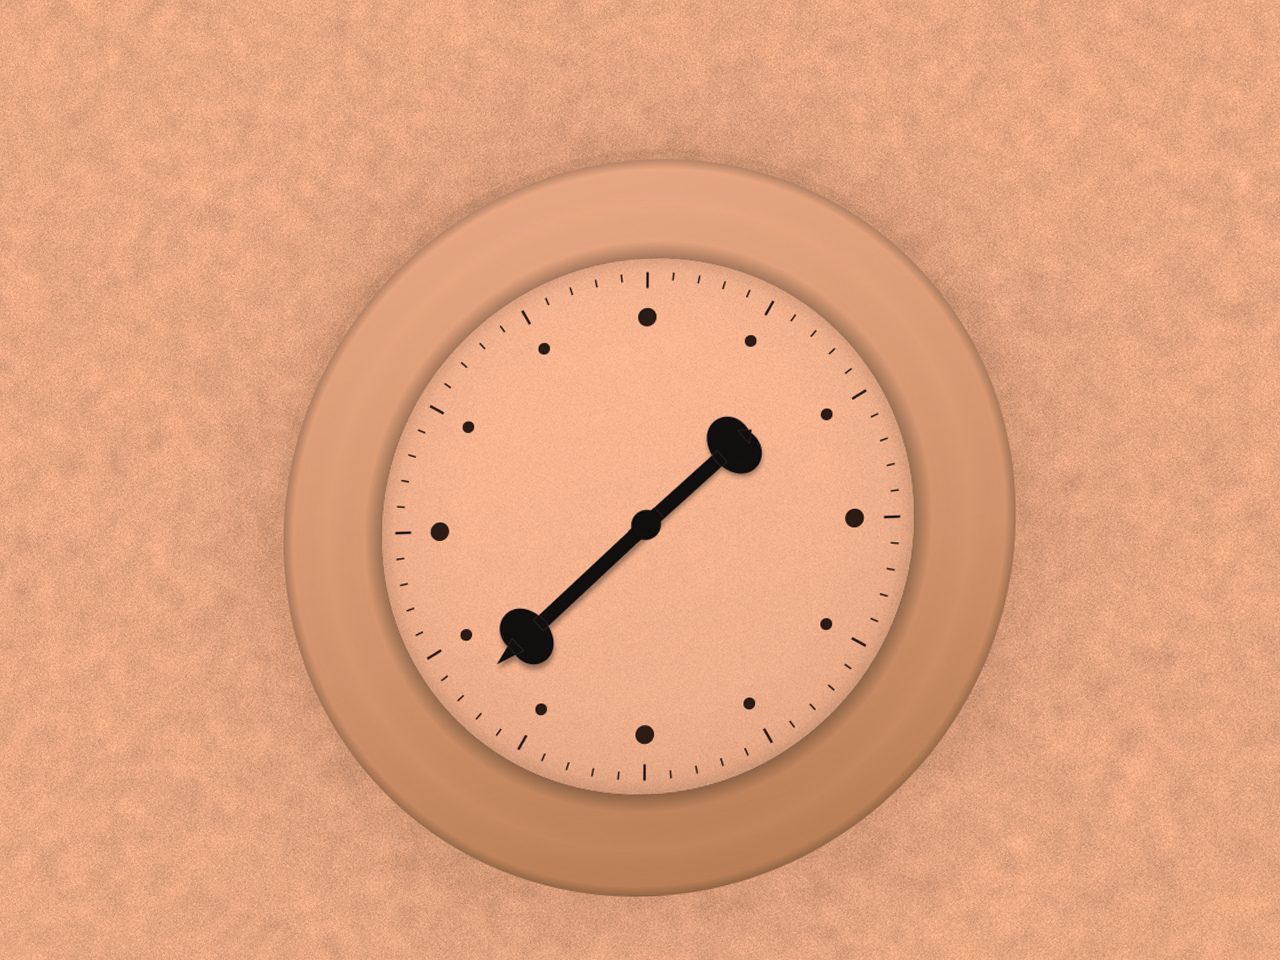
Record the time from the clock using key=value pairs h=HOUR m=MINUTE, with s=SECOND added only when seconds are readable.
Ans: h=1 m=38
